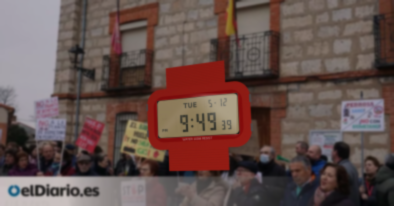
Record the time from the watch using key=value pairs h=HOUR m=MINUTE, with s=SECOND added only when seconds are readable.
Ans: h=9 m=49
